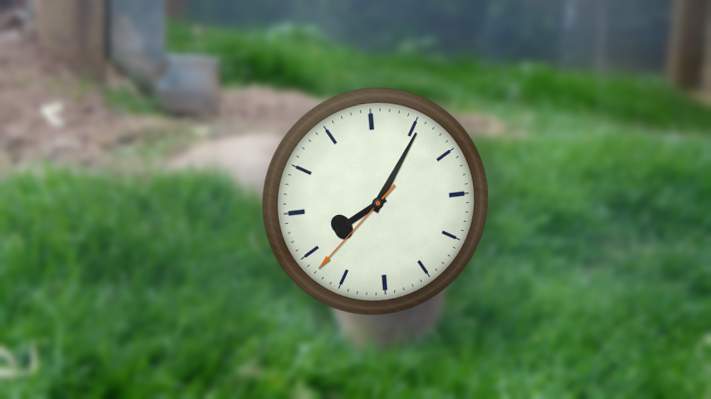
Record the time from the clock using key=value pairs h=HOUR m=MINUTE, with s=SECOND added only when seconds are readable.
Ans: h=8 m=5 s=38
